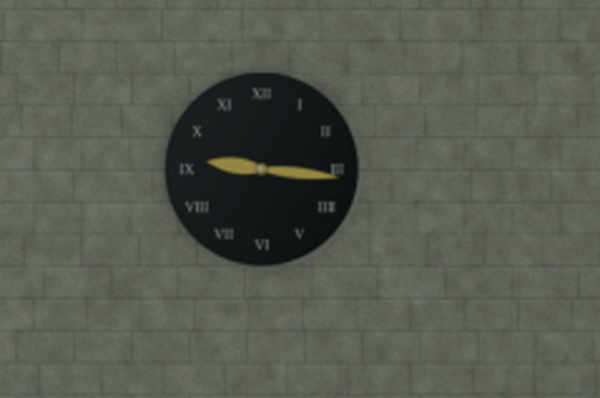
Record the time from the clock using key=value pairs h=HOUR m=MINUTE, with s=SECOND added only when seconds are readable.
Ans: h=9 m=16
